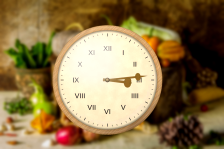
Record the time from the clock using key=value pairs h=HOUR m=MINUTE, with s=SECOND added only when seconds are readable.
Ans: h=3 m=14
